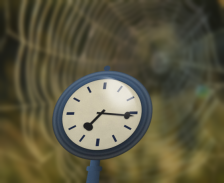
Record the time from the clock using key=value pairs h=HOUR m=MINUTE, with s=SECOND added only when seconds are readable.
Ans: h=7 m=16
